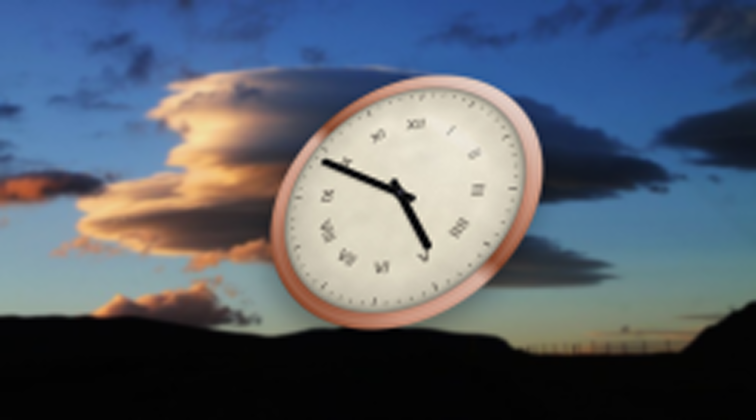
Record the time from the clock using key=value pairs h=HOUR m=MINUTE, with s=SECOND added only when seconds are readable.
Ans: h=4 m=49
